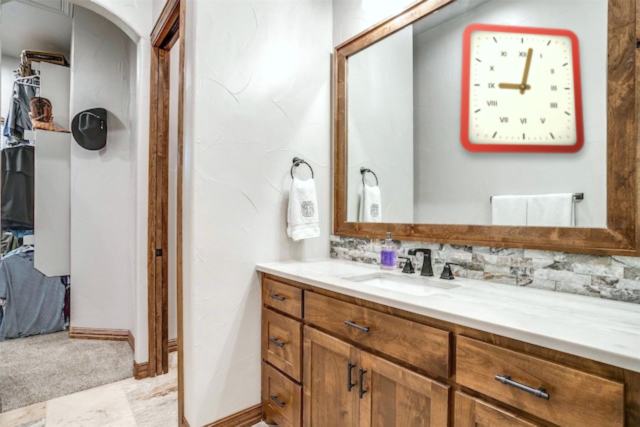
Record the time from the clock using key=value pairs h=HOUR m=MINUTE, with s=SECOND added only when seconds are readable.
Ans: h=9 m=2
